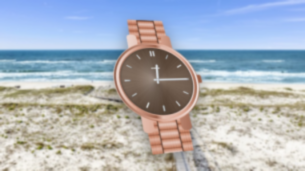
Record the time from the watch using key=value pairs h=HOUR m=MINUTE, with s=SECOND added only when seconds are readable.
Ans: h=12 m=15
